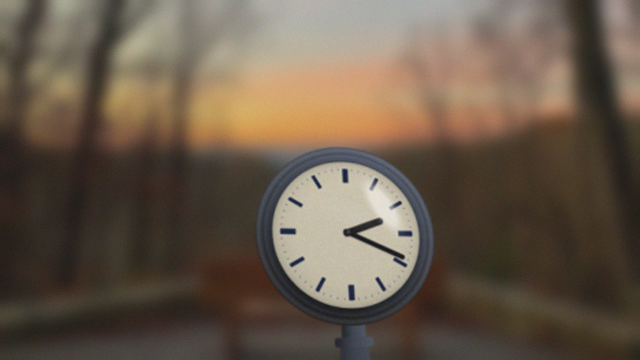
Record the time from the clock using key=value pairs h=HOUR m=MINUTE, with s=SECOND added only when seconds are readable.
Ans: h=2 m=19
